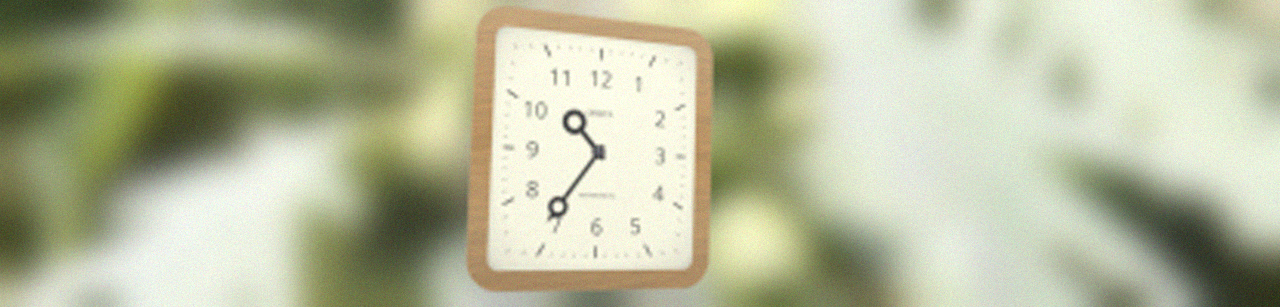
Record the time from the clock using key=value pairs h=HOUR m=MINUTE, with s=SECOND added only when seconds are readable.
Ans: h=10 m=36
